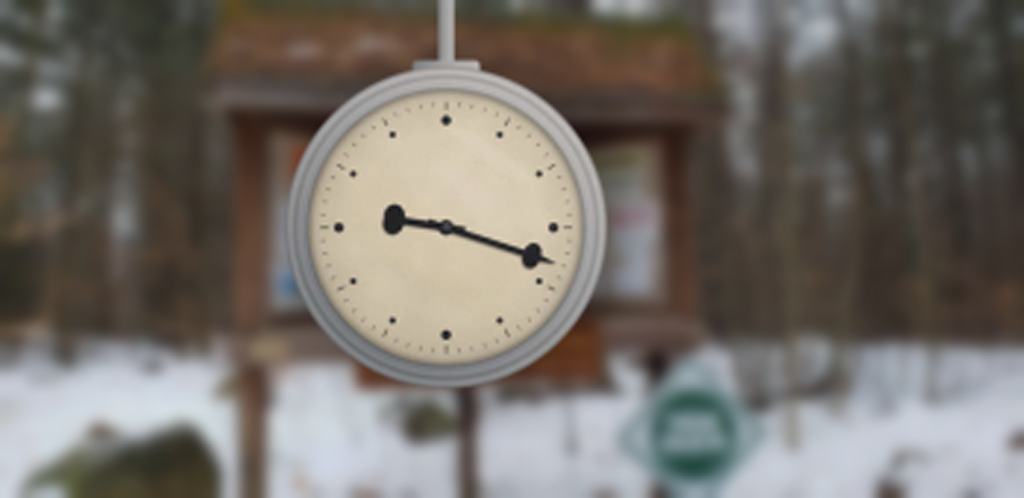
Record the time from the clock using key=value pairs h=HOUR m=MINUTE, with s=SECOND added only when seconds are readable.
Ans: h=9 m=18
